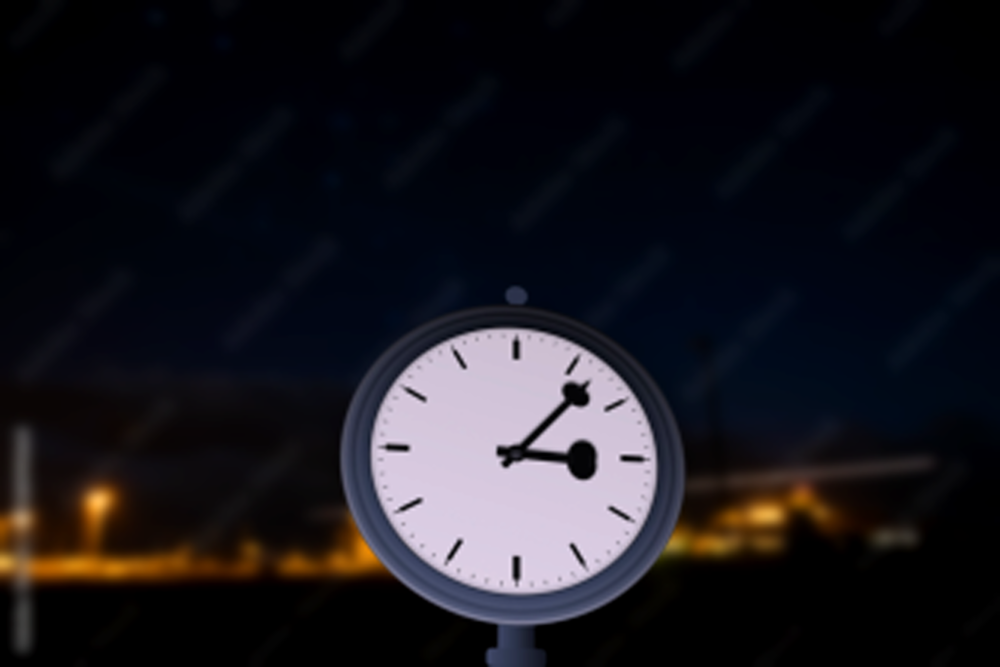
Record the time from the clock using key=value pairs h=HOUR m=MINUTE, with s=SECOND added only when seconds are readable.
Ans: h=3 m=7
